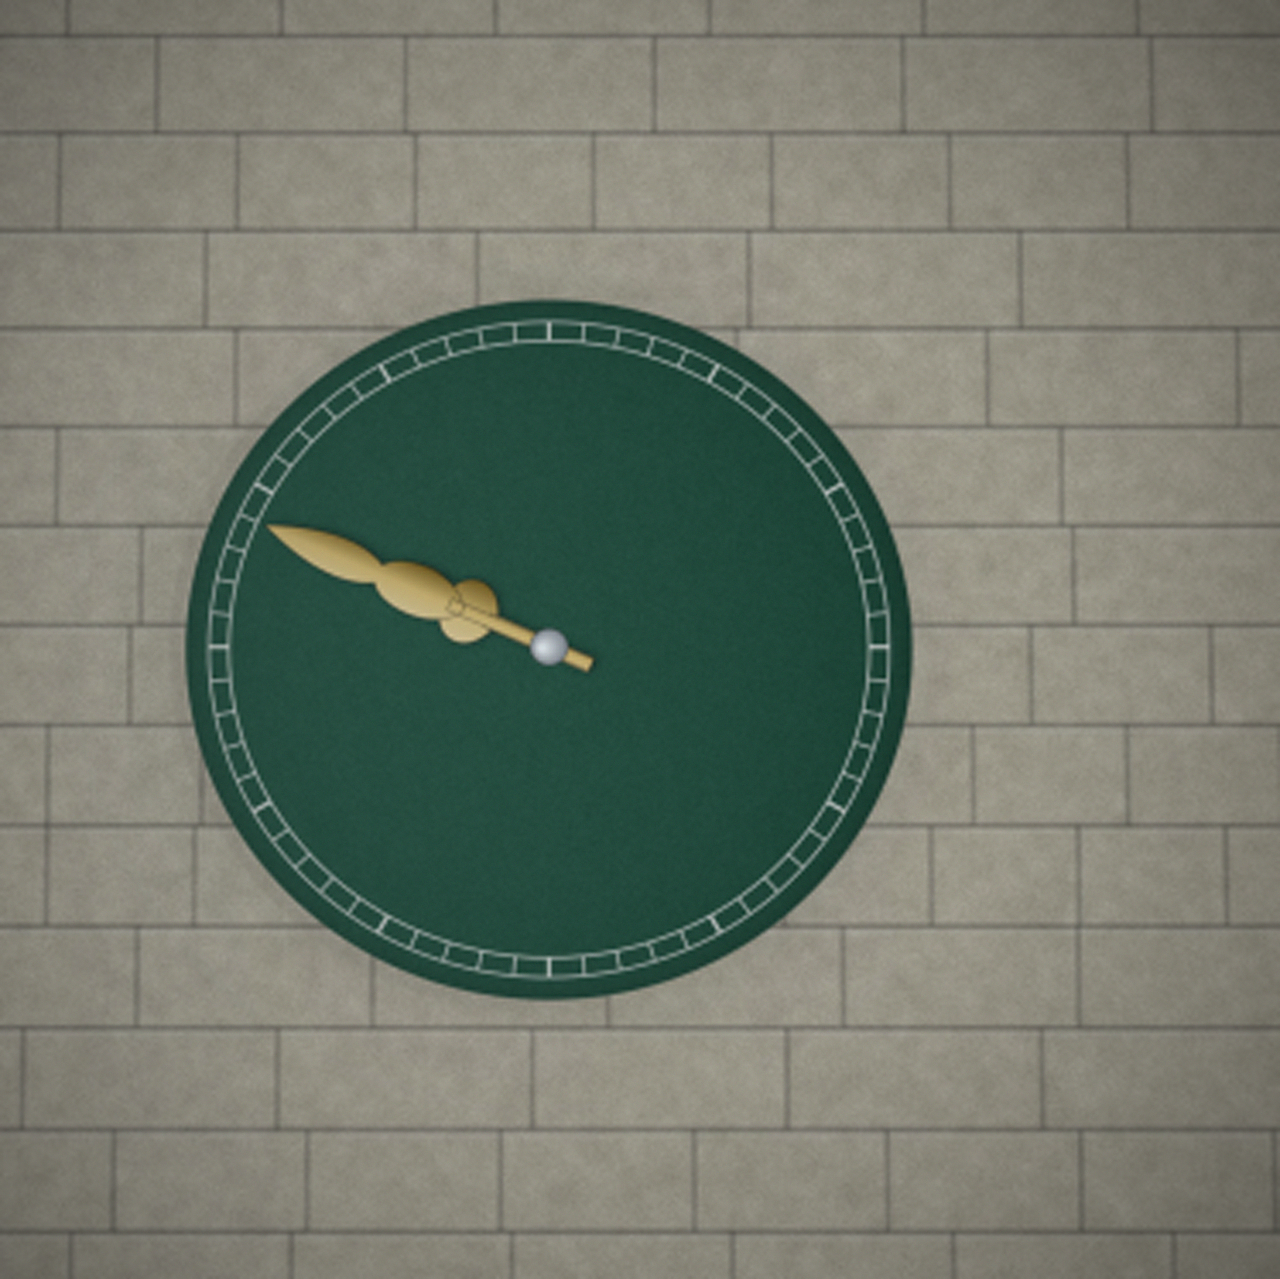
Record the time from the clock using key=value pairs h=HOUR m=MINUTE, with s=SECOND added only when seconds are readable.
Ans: h=9 m=49
